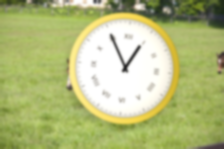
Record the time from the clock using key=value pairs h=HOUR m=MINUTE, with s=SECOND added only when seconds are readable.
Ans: h=12 m=55
